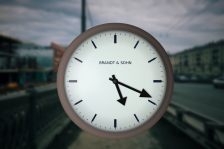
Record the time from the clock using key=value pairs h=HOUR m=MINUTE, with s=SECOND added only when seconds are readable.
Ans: h=5 m=19
